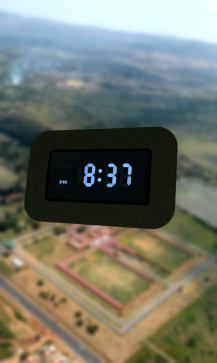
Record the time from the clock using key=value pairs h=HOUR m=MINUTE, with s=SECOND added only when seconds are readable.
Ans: h=8 m=37
